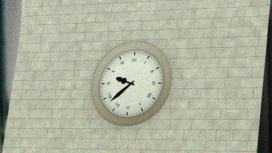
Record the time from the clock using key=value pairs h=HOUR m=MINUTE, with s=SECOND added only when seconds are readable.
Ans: h=9 m=38
